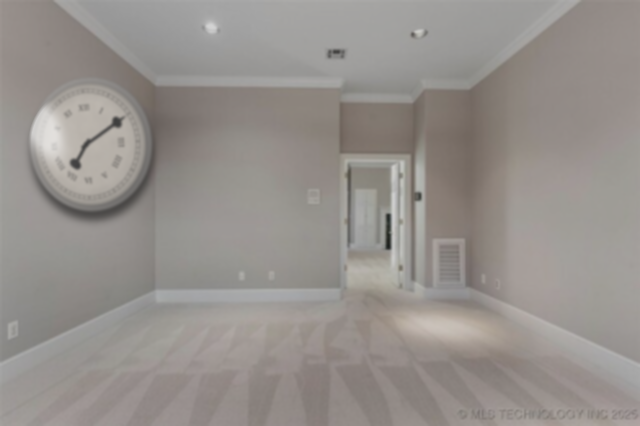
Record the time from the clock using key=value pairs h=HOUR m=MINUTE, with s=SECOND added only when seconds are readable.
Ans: h=7 m=10
